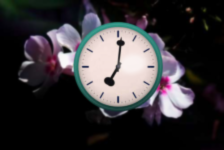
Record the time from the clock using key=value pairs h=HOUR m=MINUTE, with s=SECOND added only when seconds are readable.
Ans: h=7 m=1
